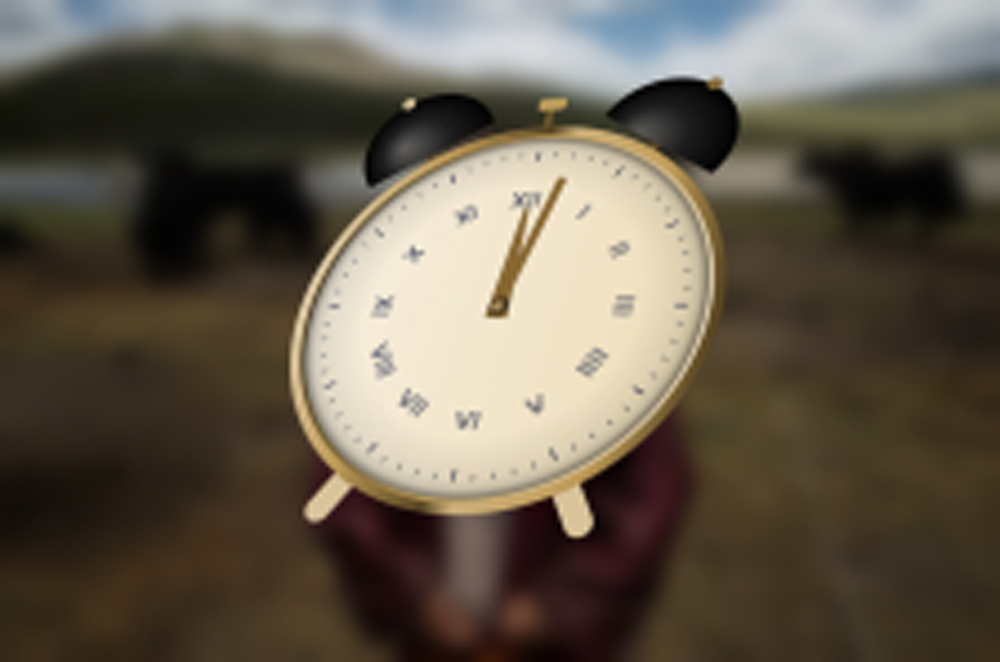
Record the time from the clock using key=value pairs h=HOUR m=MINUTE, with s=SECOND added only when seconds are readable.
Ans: h=12 m=2
